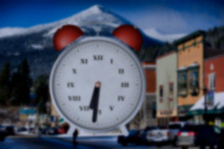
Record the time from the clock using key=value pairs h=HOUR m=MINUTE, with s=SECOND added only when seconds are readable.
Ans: h=6 m=31
